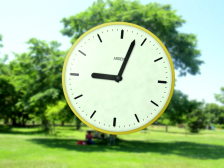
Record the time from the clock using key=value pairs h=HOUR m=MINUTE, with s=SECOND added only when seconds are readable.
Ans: h=9 m=3
